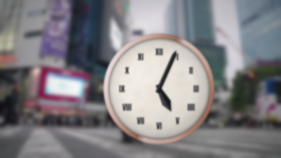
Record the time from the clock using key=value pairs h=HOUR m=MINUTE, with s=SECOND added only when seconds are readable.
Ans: h=5 m=4
